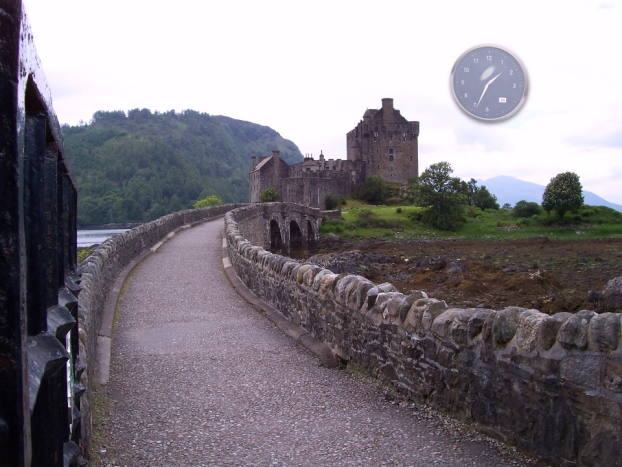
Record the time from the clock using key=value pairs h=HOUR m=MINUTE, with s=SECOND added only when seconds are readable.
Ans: h=1 m=34
